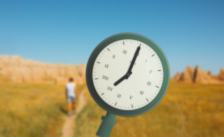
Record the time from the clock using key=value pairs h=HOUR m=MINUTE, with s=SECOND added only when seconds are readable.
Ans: h=7 m=0
